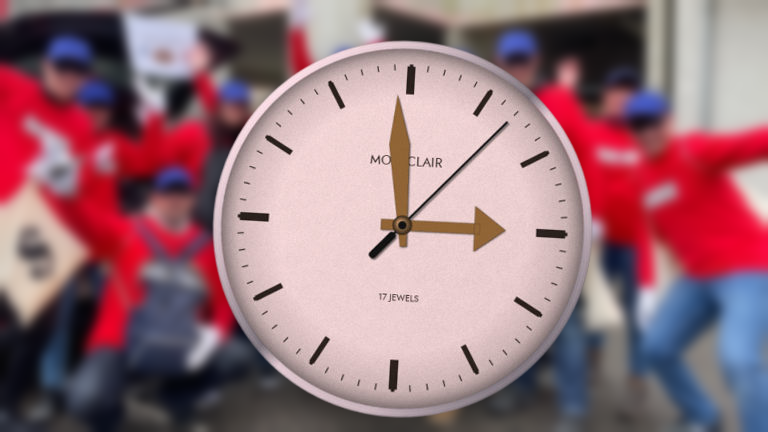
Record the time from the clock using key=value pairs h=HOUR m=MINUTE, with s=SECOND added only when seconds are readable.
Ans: h=2 m=59 s=7
